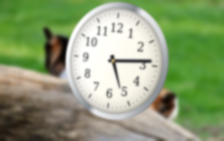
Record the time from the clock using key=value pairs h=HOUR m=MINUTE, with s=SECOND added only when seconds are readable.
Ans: h=5 m=14
